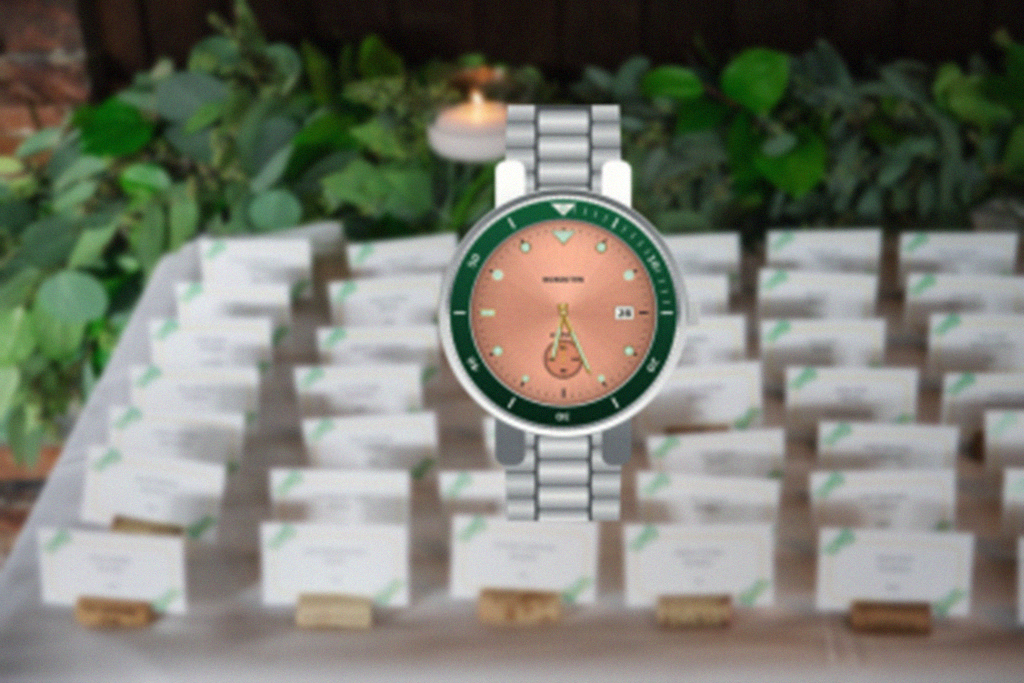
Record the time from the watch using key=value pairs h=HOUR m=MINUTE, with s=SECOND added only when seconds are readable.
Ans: h=6 m=26
